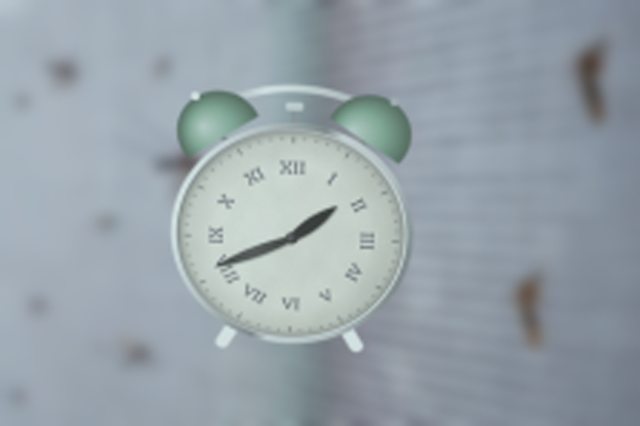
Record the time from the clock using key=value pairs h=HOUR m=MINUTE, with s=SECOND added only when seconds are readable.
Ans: h=1 m=41
